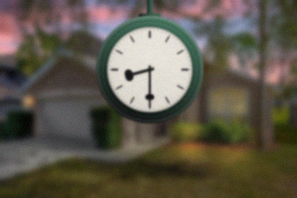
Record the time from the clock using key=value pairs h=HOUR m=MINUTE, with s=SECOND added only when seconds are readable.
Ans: h=8 m=30
